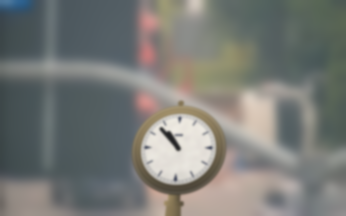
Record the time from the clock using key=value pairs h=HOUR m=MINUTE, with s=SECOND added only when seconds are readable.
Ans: h=10 m=53
